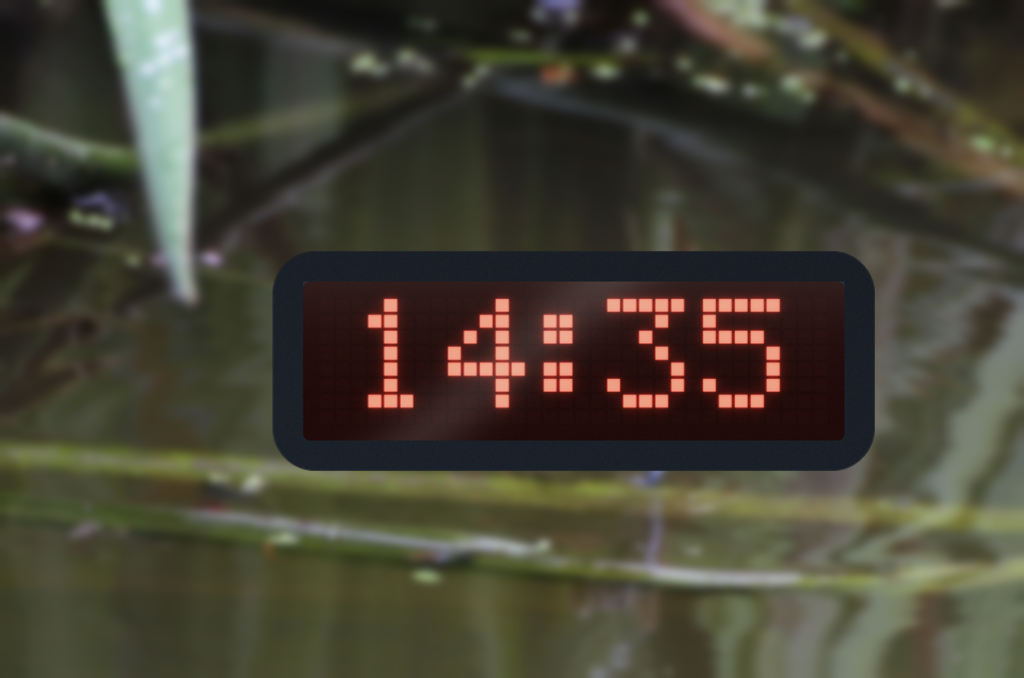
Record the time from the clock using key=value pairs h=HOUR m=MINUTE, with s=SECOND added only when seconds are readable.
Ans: h=14 m=35
